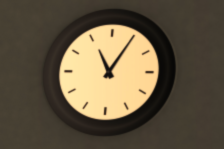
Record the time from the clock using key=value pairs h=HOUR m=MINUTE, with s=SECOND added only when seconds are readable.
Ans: h=11 m=5
